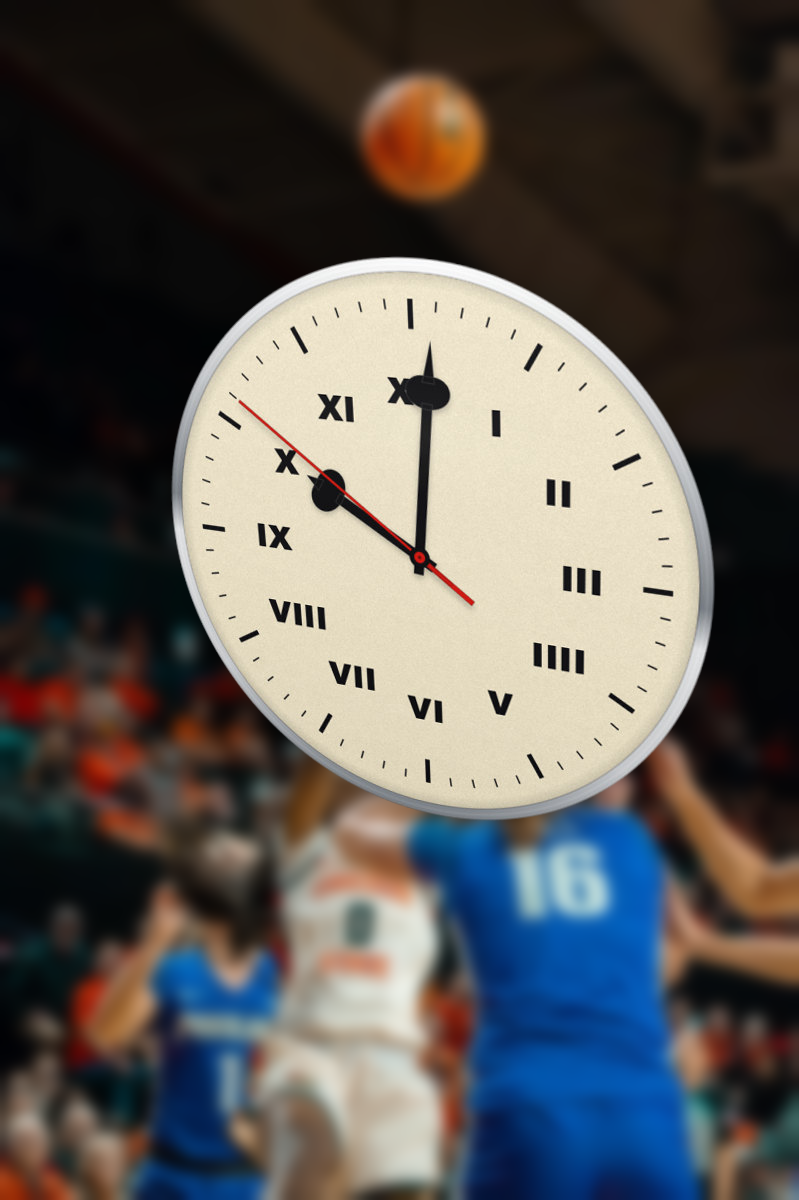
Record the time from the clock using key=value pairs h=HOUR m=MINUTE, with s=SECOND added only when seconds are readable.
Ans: h=10 m=0 s=51
